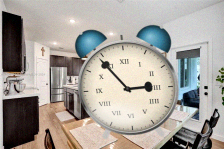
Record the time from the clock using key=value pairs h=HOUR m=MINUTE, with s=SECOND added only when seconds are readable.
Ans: h=2 m=54
